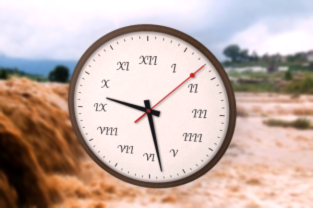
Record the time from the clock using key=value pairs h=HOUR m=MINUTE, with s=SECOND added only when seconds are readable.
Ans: h=9 m=28 s=8
